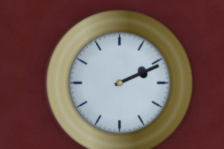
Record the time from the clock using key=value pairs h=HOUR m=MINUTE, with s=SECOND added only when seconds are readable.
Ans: h=2 m=11
